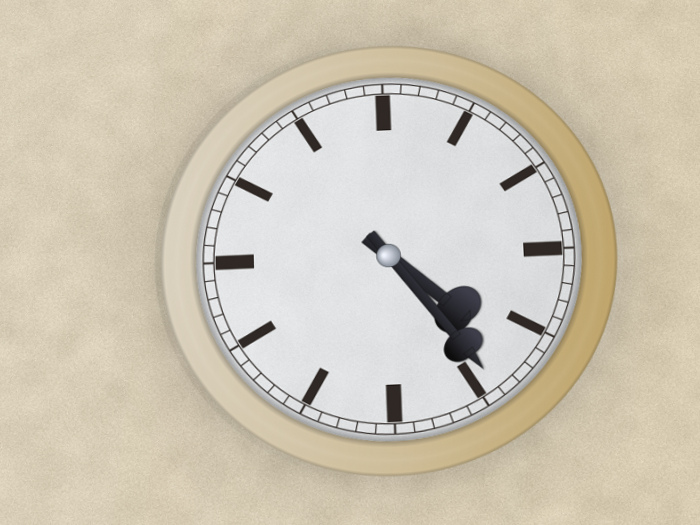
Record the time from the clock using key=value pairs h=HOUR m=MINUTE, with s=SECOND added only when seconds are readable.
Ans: h=4 m=24
